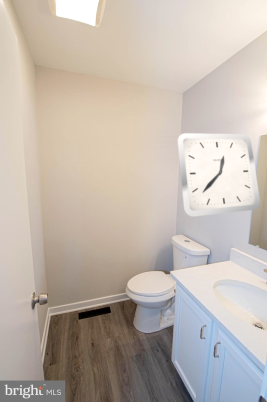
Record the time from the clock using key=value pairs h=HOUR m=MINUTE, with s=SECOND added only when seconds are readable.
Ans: h=12 m=38
